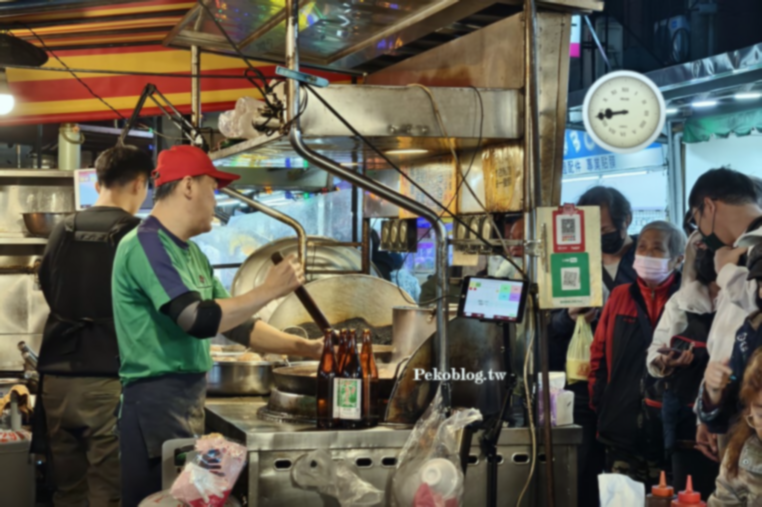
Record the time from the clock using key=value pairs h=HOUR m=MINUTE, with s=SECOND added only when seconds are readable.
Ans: h=8 m=43
